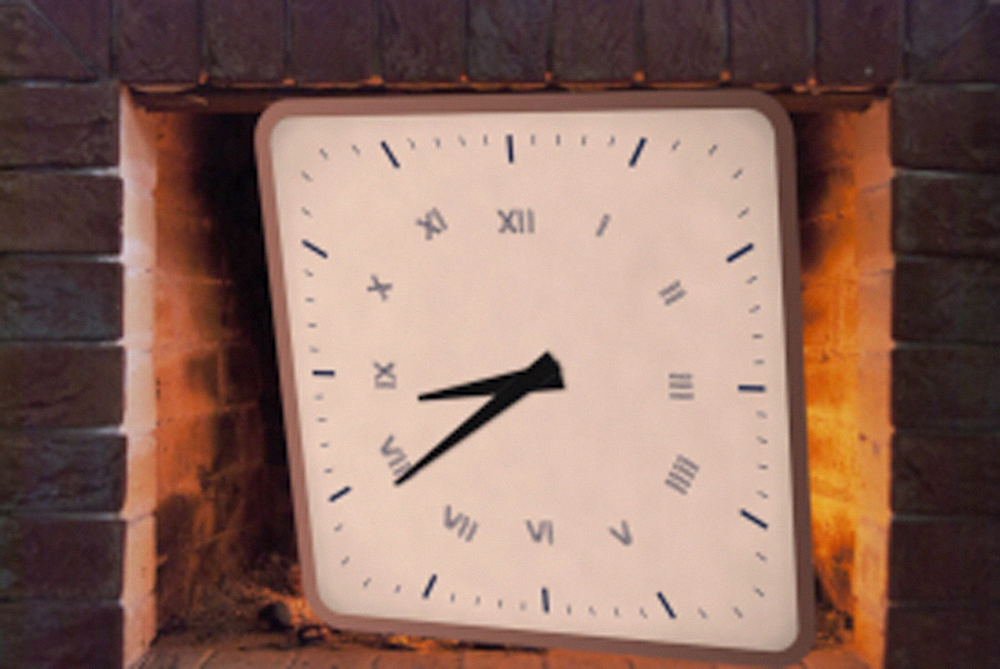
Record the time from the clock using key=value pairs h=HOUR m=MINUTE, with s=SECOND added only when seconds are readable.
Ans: h=8 m=39
